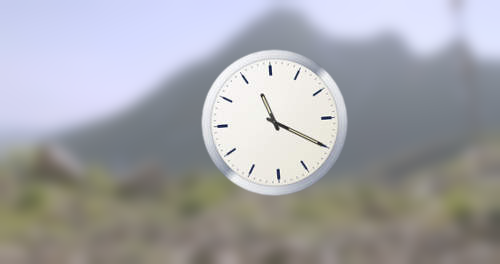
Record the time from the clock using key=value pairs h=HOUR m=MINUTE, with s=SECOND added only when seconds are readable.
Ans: h=11 m=20
